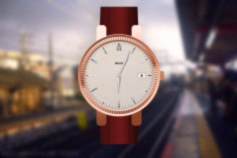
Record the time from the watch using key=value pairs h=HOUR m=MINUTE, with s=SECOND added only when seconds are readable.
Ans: h=6 m=4
